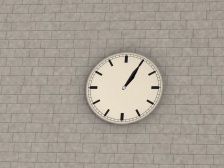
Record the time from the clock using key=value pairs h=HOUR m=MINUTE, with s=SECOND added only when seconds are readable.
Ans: h=1 m=5
